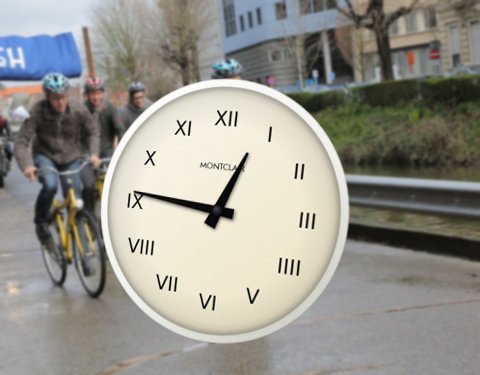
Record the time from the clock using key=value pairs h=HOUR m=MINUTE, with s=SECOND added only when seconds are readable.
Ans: h=12 m=46
